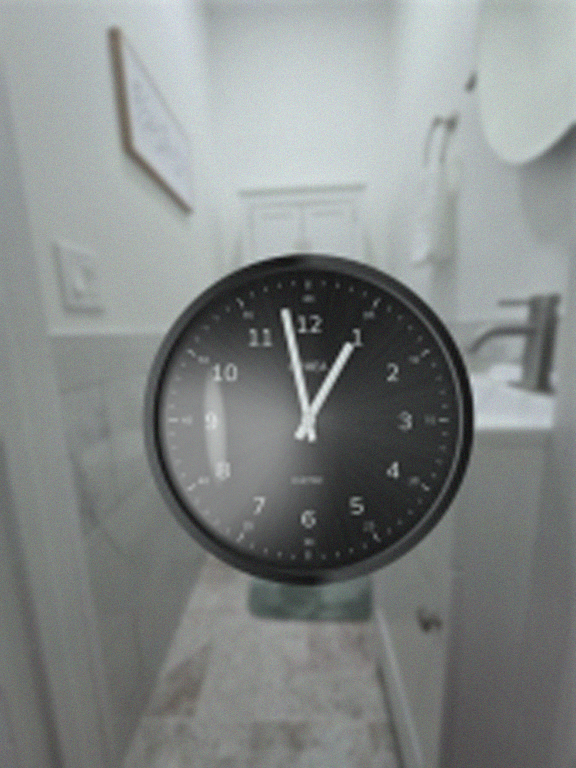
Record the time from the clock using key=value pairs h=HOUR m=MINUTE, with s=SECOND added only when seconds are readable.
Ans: h=12 m=58
